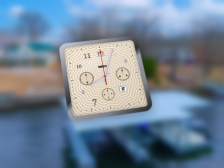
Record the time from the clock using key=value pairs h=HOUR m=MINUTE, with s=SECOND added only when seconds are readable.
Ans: h=8 m=4
